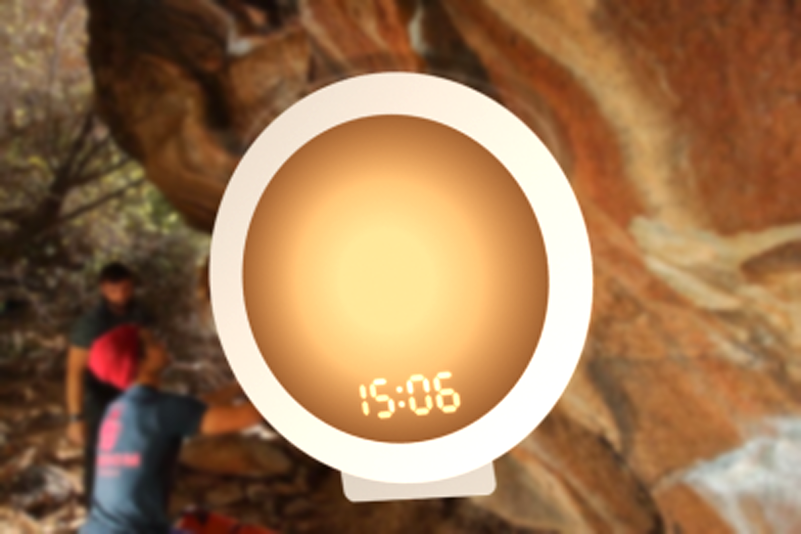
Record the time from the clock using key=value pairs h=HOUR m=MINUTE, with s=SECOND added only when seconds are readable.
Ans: h=15 m=6
